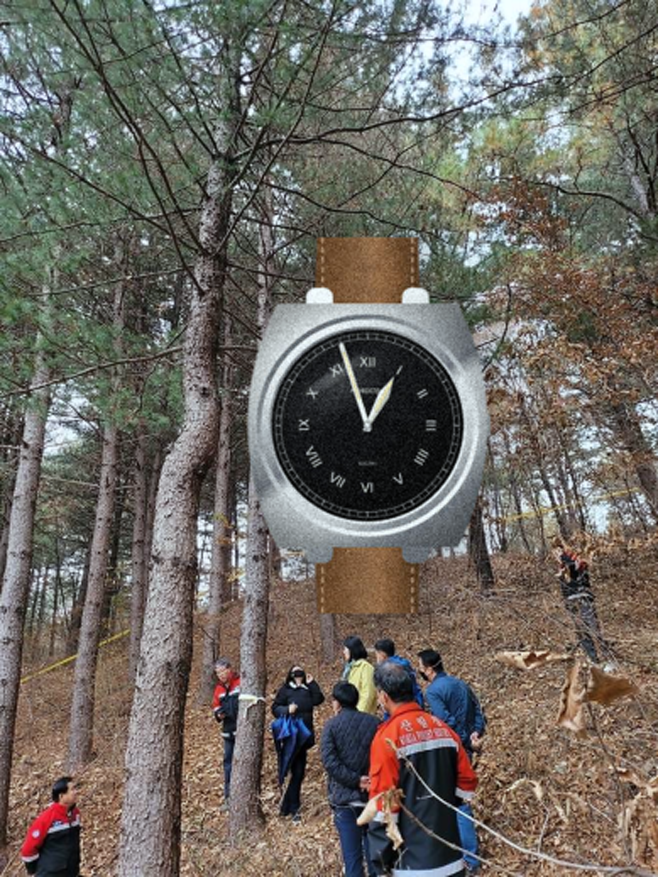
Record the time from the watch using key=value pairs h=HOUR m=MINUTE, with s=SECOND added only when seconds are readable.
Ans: h=12 m=57
